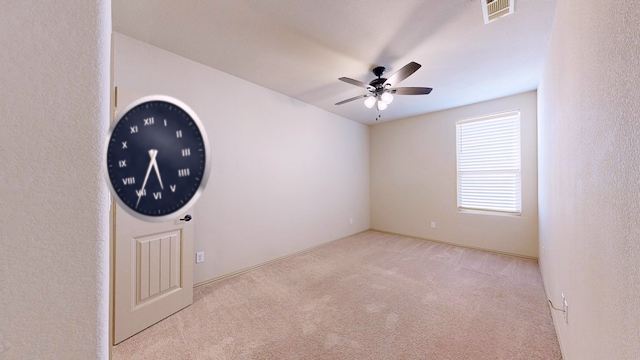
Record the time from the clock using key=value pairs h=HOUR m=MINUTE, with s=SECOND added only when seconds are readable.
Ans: h=5 m=35
